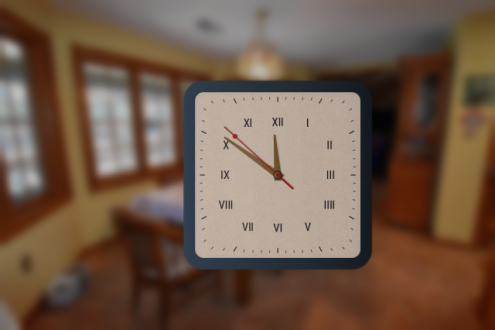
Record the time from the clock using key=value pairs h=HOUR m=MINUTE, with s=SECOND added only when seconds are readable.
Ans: h=11 m=50 s=52
